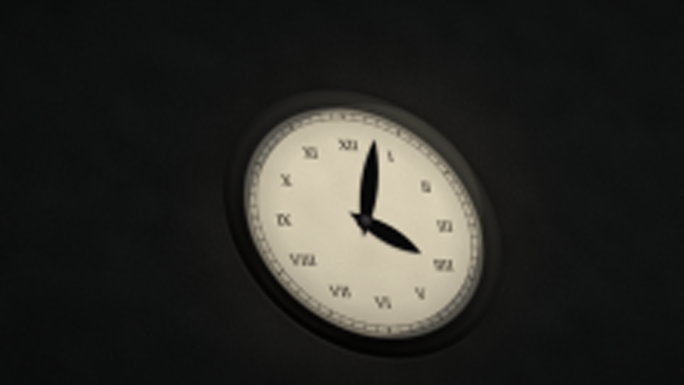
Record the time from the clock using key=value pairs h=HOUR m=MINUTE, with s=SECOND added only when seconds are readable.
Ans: h=4 m=3
